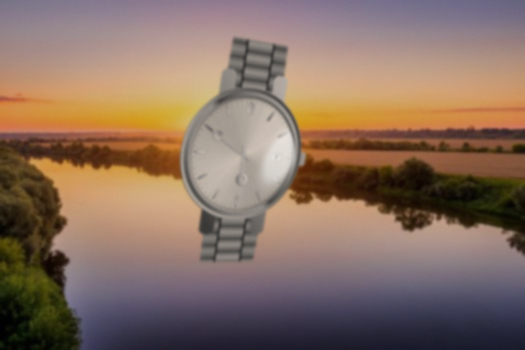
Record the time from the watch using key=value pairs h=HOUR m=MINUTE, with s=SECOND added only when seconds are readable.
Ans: h=5 m=50
